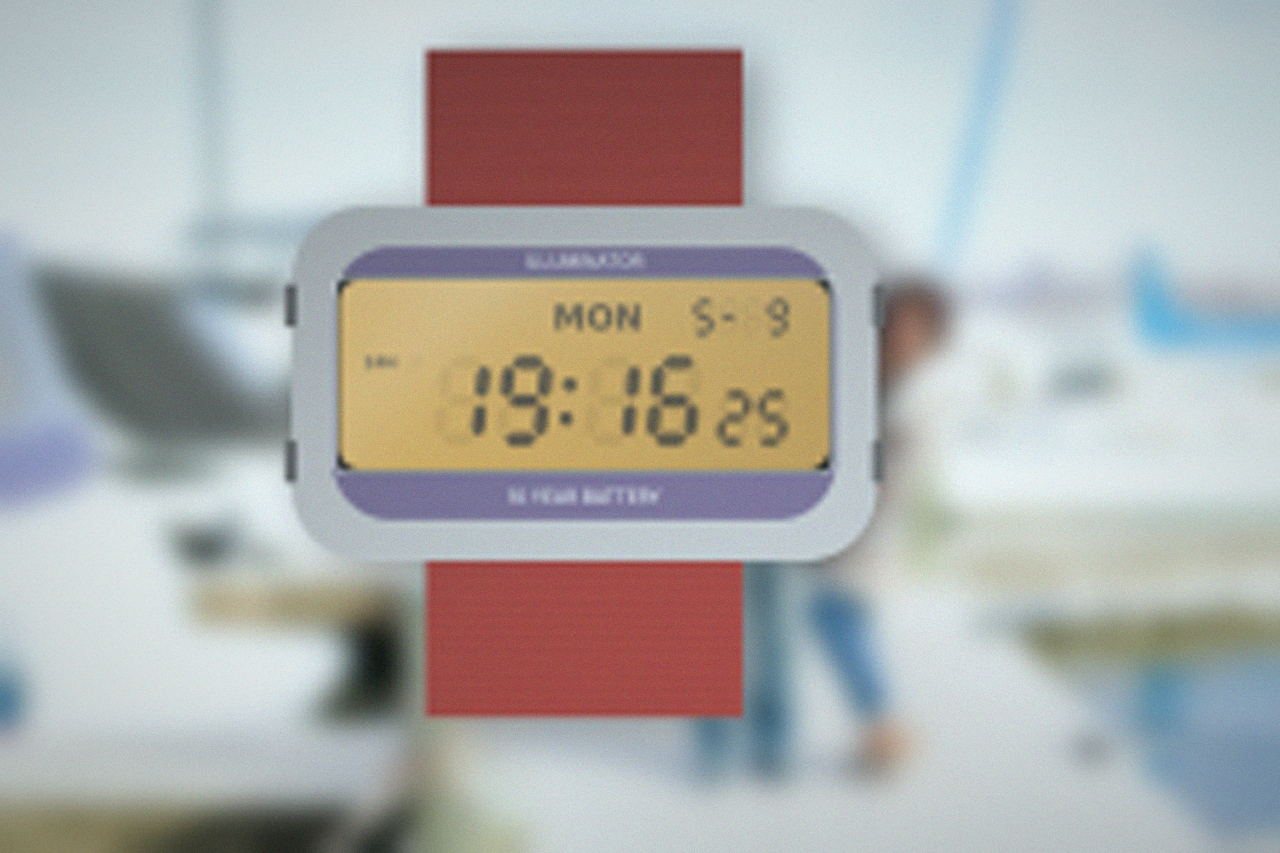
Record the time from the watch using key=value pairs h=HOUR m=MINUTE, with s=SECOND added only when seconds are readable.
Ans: h=19 m=16 s=25
